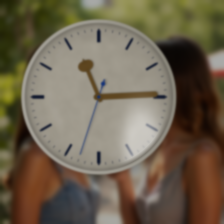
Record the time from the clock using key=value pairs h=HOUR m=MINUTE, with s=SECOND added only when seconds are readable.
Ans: h=11 m=14 s=33
